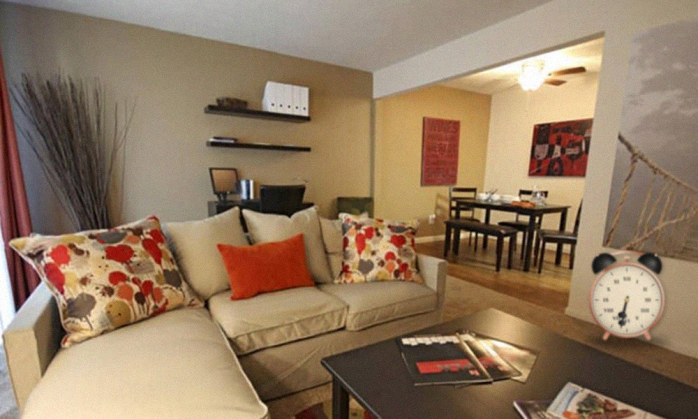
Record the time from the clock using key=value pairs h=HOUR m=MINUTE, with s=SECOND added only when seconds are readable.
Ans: h=6 m=32
